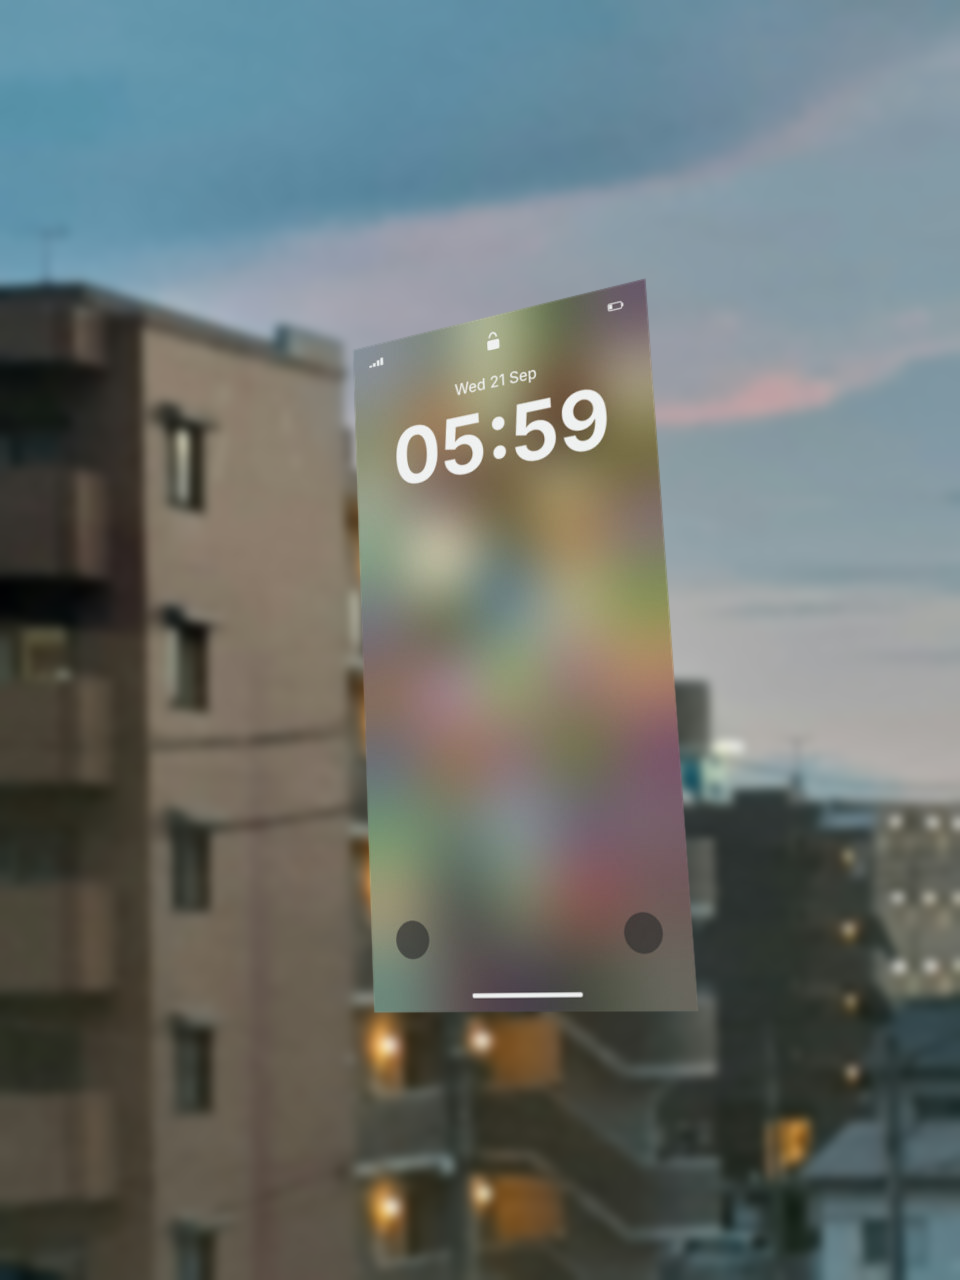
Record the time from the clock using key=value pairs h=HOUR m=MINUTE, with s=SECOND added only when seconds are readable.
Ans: h=5 m=59
